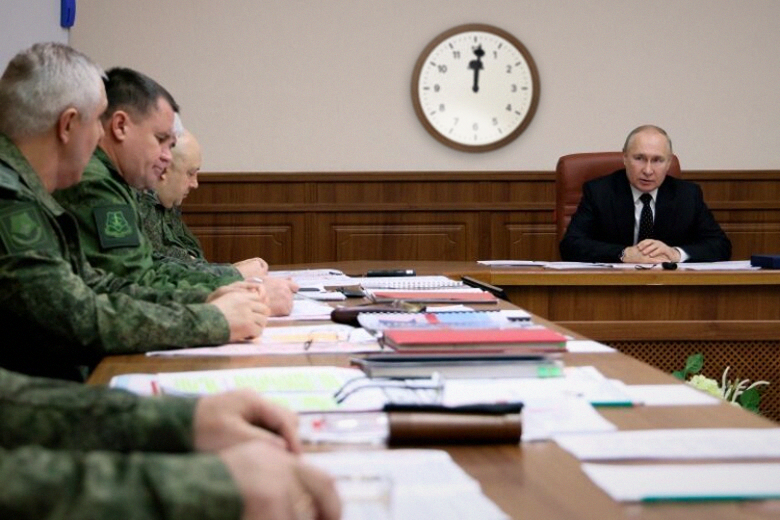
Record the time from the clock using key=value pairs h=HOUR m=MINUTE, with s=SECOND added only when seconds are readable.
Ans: h=12 m=1
